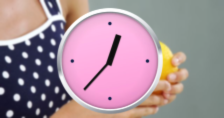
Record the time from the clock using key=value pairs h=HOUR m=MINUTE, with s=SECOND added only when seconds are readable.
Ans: h=12 m=37
